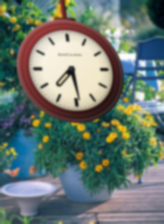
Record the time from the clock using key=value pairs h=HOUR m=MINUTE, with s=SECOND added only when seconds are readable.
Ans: h=7 m=29
